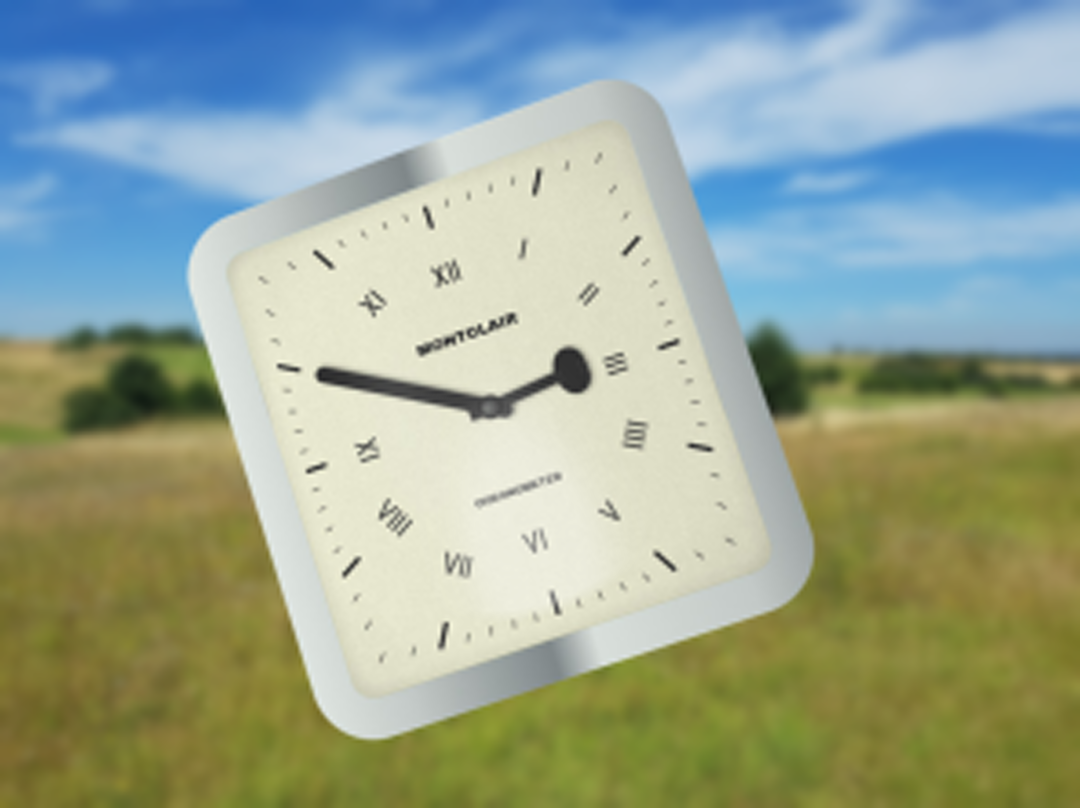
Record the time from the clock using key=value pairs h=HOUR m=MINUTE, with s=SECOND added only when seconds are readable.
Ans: h=2 m=50
